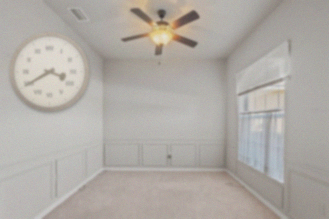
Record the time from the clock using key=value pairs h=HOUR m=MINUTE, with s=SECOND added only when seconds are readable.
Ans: h=3 m=40
